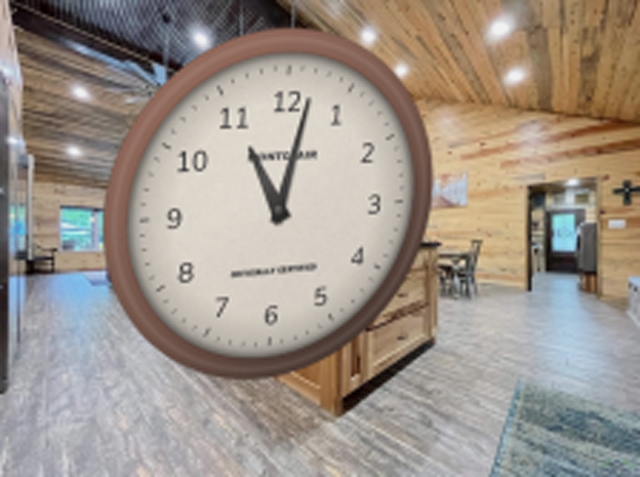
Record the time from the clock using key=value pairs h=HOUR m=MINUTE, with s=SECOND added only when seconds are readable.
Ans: h=11 m=2
